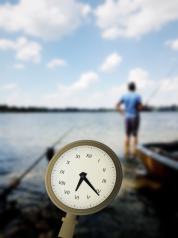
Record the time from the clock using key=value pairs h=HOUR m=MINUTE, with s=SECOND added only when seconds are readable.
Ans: h=6 m=21
